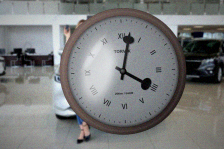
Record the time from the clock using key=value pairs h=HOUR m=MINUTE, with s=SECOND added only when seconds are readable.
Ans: h=4 m=2
